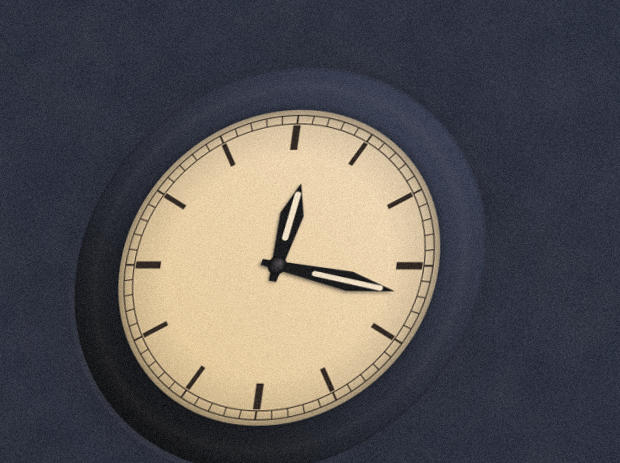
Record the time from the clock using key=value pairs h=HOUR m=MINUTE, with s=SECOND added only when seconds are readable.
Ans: h=12 m=17
